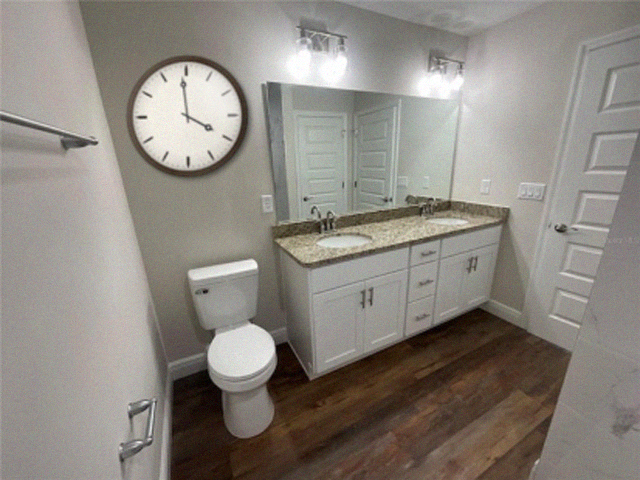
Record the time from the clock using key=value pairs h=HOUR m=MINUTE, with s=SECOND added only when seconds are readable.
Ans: h=3 m=59
